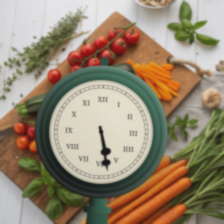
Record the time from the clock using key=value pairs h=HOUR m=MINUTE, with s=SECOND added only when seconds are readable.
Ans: h=5 m=28
